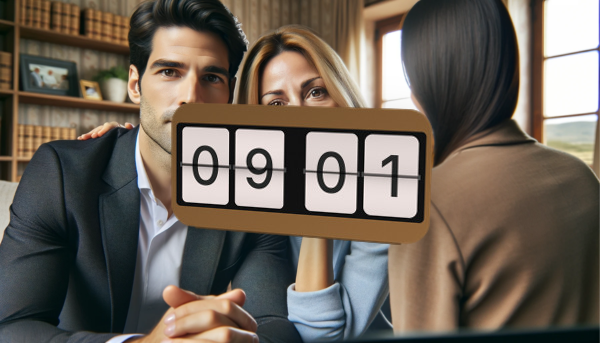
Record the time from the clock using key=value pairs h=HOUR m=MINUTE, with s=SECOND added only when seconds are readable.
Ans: h=9 m=1
